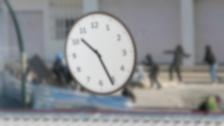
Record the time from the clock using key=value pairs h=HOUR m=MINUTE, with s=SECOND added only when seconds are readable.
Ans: h=10 m=26
